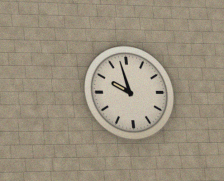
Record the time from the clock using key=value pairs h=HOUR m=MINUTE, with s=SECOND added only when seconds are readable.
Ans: h=9 m=58
